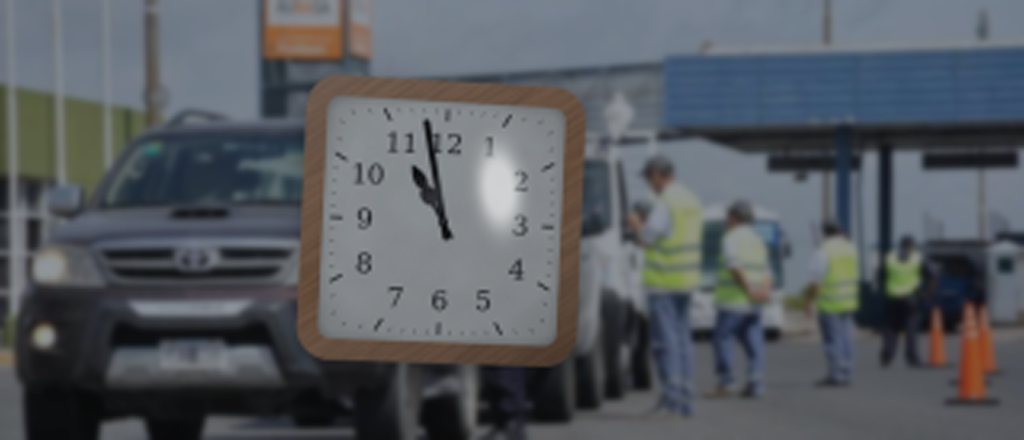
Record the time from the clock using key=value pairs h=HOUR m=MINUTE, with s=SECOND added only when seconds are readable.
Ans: h=10 m=58
